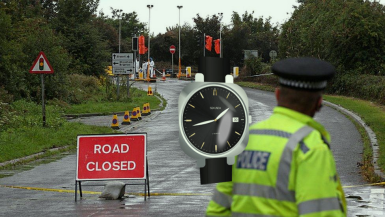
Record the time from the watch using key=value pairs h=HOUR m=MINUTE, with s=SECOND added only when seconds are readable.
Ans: h=1 m=43
